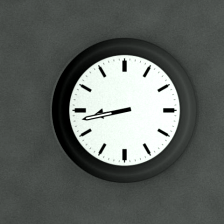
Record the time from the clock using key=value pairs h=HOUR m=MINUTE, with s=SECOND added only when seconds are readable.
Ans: h=8 m=43
